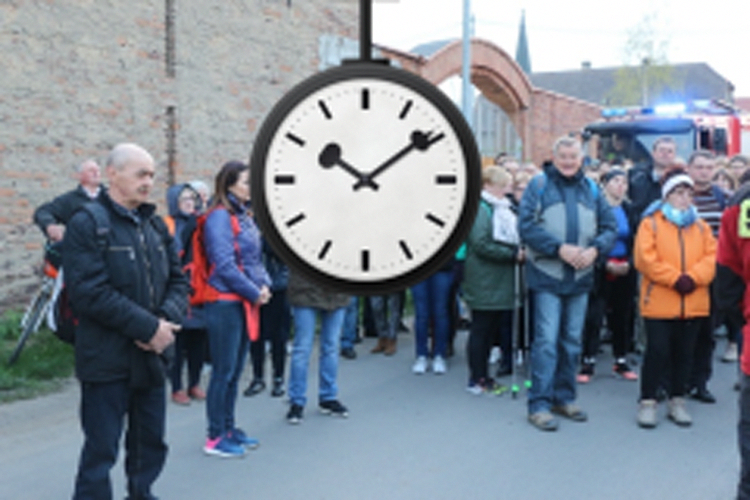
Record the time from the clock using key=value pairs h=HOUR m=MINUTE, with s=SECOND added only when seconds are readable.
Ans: h=10 m=9
